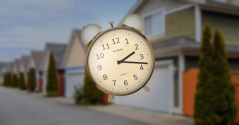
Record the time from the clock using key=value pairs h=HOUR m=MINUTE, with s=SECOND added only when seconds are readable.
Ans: h=2 m=18
